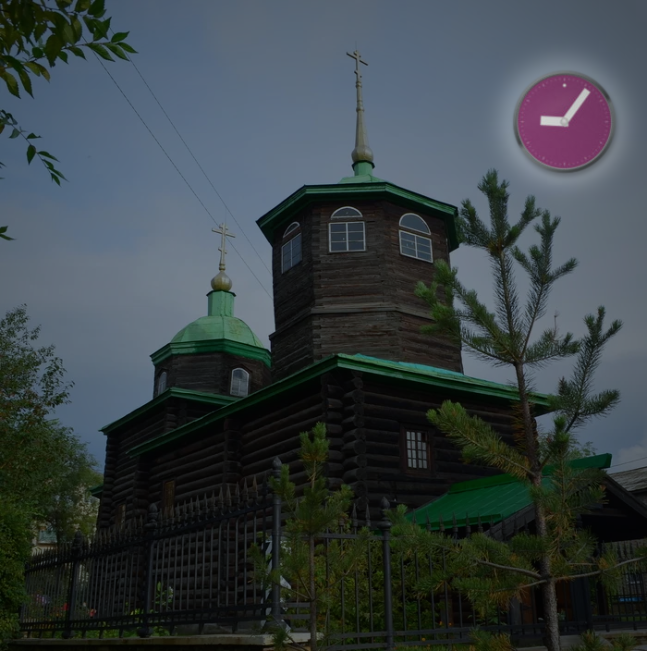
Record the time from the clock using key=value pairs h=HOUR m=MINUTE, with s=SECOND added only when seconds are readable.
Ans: h=9 m=6
